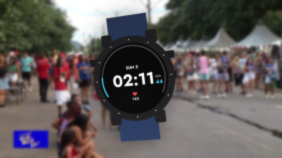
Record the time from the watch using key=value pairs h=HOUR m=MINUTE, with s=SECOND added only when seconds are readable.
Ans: h=2 m=11
